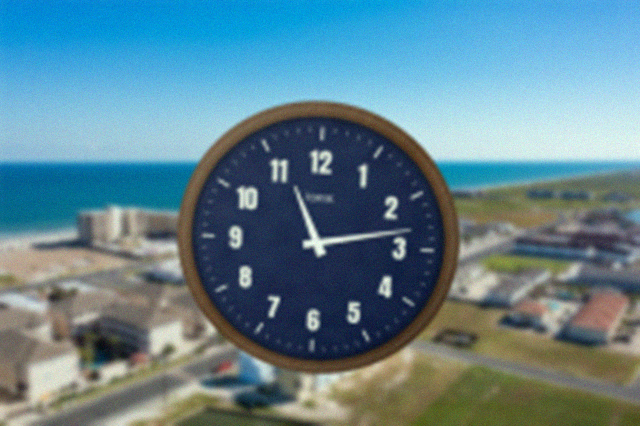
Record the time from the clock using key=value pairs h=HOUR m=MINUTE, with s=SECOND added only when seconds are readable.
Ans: h=11 m=13
